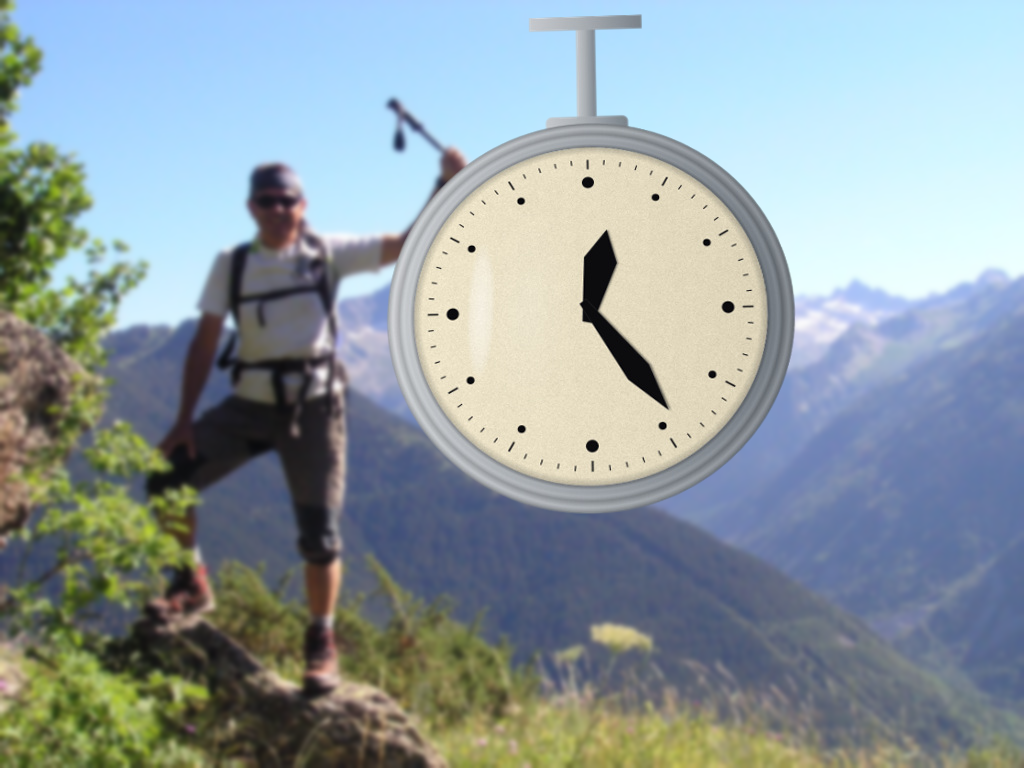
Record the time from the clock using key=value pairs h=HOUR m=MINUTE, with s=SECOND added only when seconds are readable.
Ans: h=12 m=24
